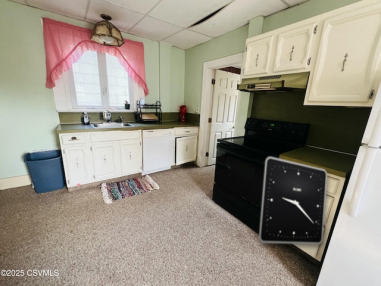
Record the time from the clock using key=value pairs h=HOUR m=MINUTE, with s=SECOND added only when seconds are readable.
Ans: h=9 m=21
